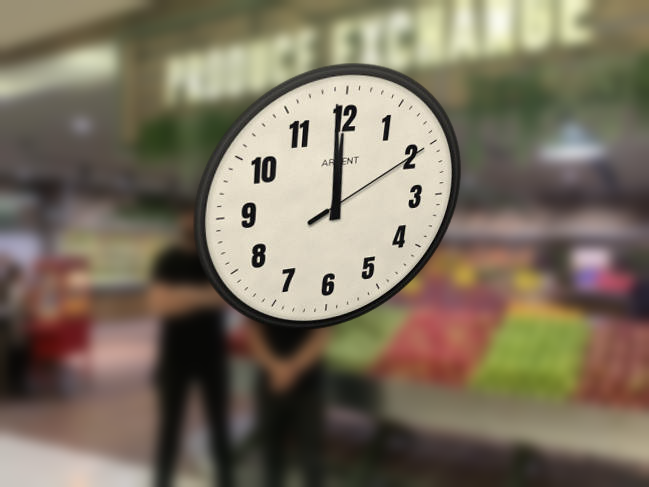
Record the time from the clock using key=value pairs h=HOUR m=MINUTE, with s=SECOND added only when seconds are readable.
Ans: h=11 m=59 s=10
